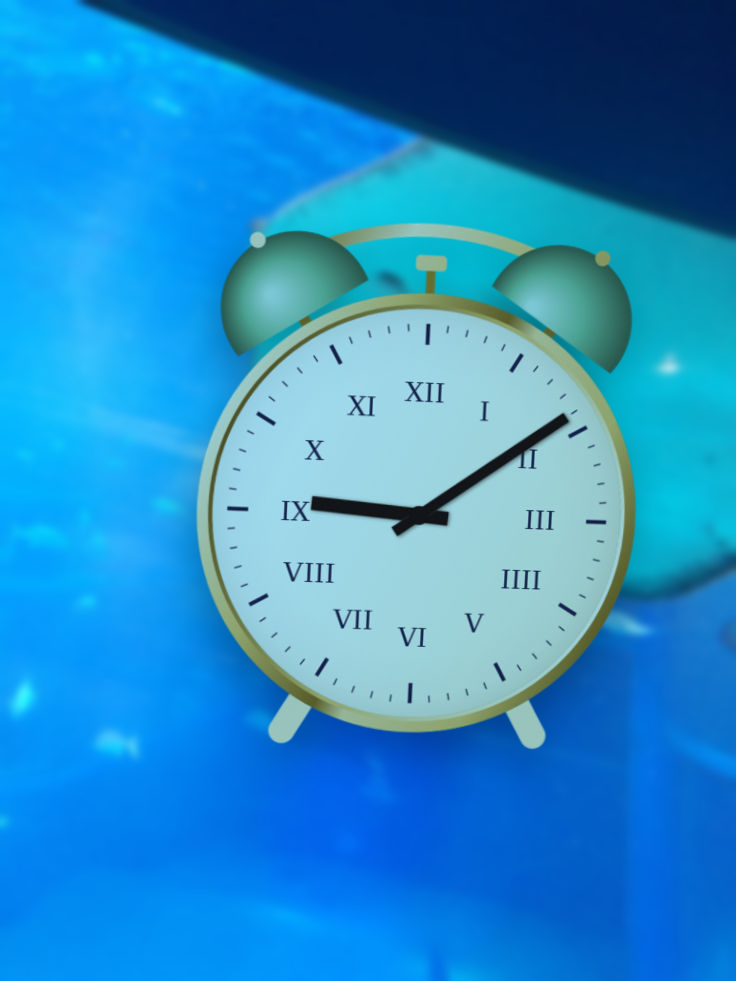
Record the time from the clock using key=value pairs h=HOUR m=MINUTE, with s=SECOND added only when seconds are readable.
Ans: h=9 m=9
